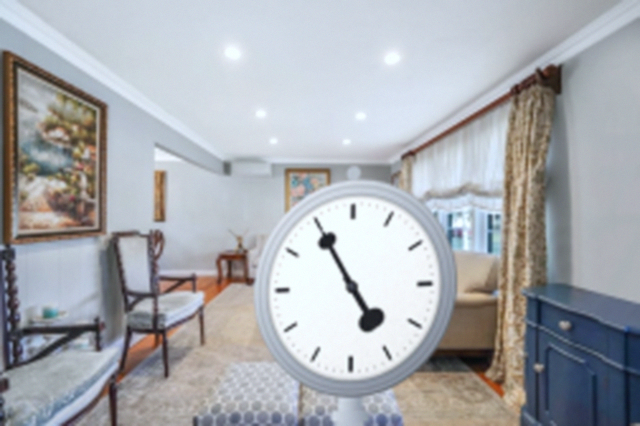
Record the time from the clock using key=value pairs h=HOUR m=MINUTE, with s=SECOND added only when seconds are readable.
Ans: h=4 m=55
